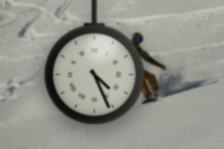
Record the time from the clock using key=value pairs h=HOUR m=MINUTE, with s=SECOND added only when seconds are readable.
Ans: h=4 m=26
